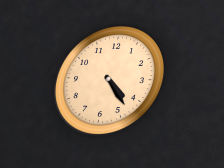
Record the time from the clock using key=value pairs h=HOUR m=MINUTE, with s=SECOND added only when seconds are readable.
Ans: h=4 m=23
